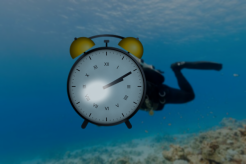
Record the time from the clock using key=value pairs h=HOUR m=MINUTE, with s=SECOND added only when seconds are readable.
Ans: h=2 m=10
